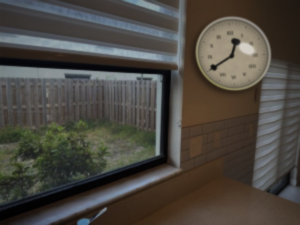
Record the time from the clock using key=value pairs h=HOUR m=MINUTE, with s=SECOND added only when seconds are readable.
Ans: h=12 m=40
